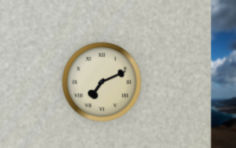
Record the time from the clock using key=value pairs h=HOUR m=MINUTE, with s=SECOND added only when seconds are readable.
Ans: h=7 m=11
